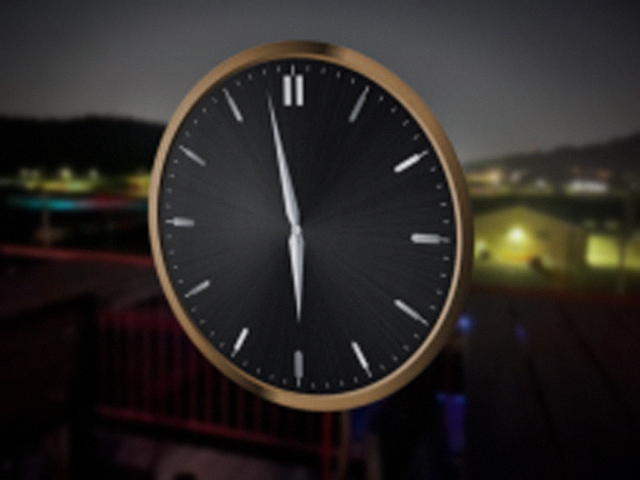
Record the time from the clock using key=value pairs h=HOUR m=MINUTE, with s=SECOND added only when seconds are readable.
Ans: h=5 m=58
